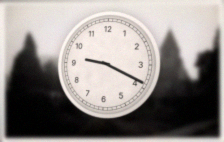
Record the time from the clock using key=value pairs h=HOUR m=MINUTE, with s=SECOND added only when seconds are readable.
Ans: h=9 m=19
